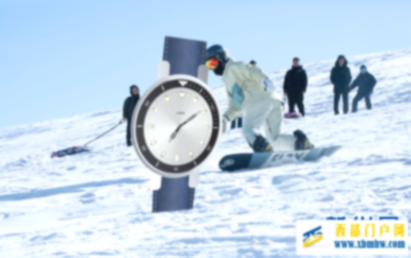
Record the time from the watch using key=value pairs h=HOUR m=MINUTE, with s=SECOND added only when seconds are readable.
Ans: h=7 m=9
